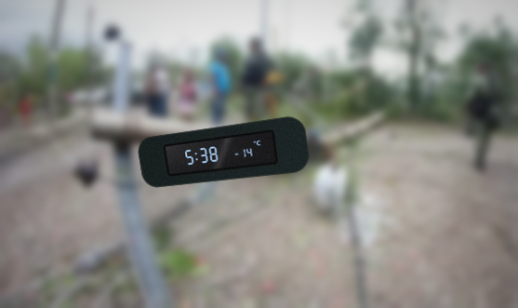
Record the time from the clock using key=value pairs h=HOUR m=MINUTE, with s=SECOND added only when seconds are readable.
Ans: h=5 m=38
